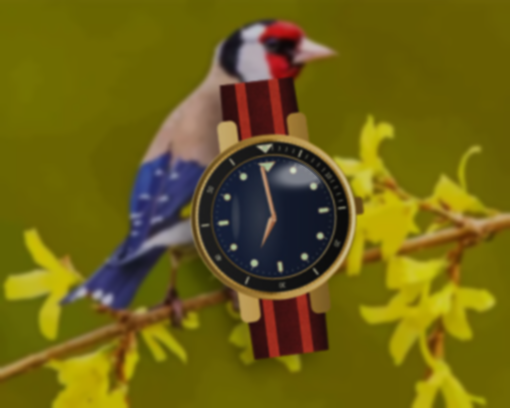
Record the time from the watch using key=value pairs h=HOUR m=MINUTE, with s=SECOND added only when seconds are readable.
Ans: h=6 m=59
